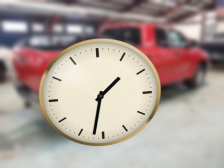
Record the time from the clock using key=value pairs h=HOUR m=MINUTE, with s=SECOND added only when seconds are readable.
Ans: h=1 m=32
